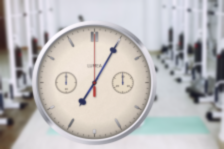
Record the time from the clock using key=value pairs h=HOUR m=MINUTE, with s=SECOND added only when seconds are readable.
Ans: h=7 m=5
